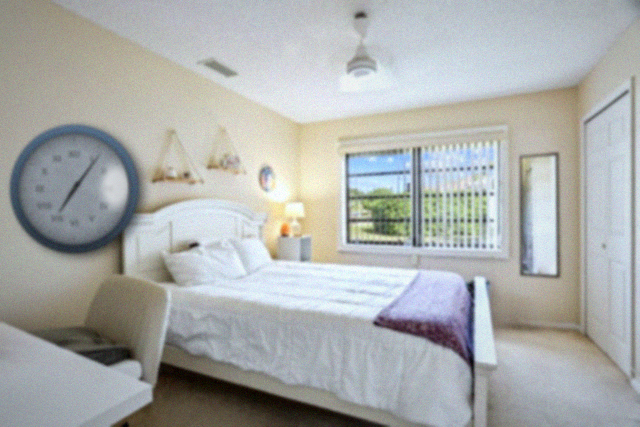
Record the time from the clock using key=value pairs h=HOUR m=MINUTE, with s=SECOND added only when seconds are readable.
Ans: h=7 m=6
